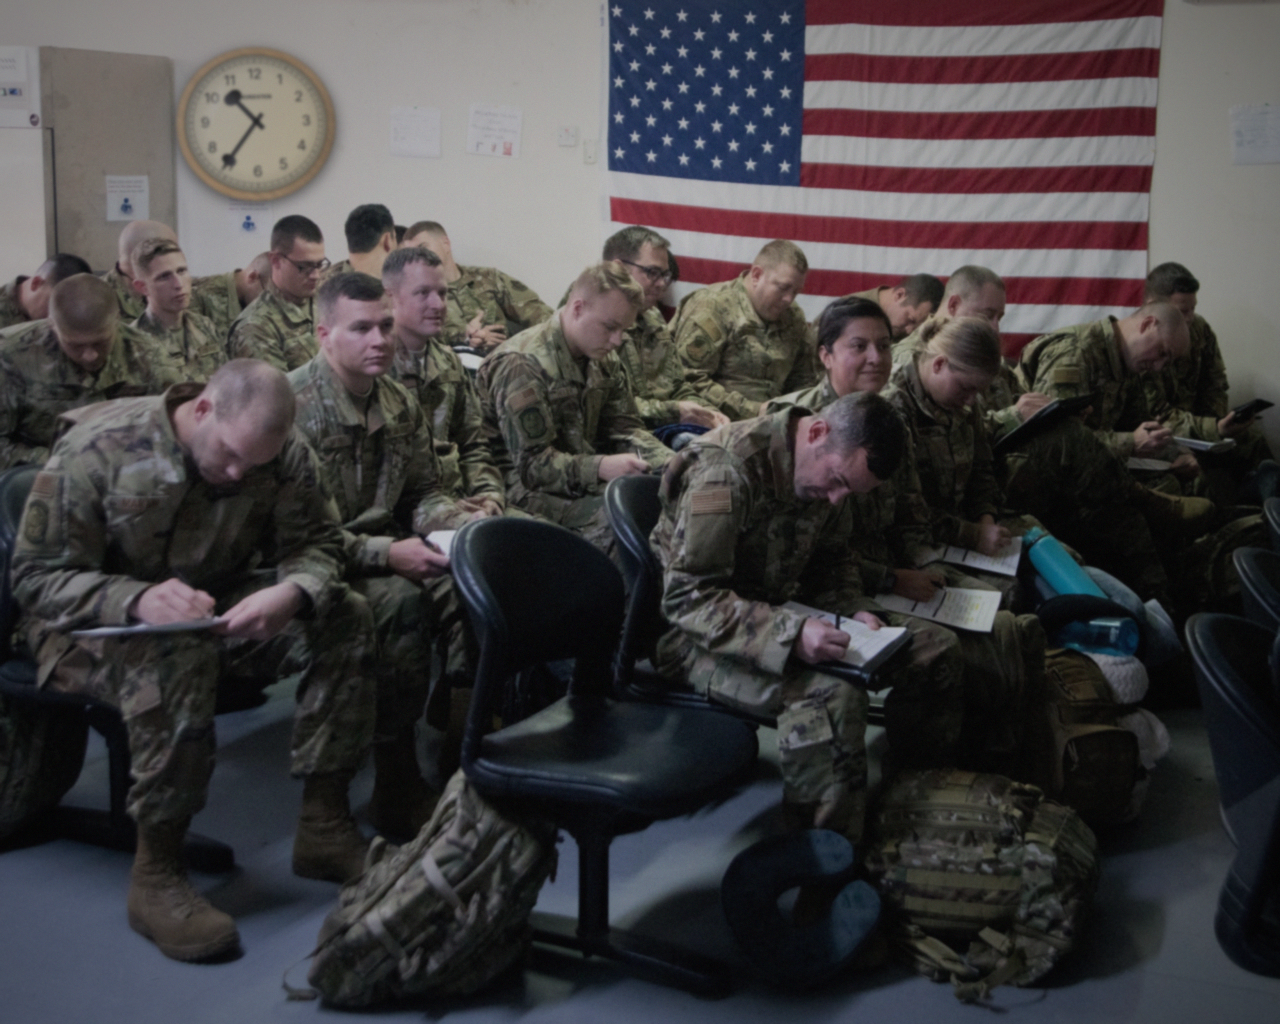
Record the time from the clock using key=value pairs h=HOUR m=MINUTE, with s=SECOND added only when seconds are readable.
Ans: h=10 m=36
